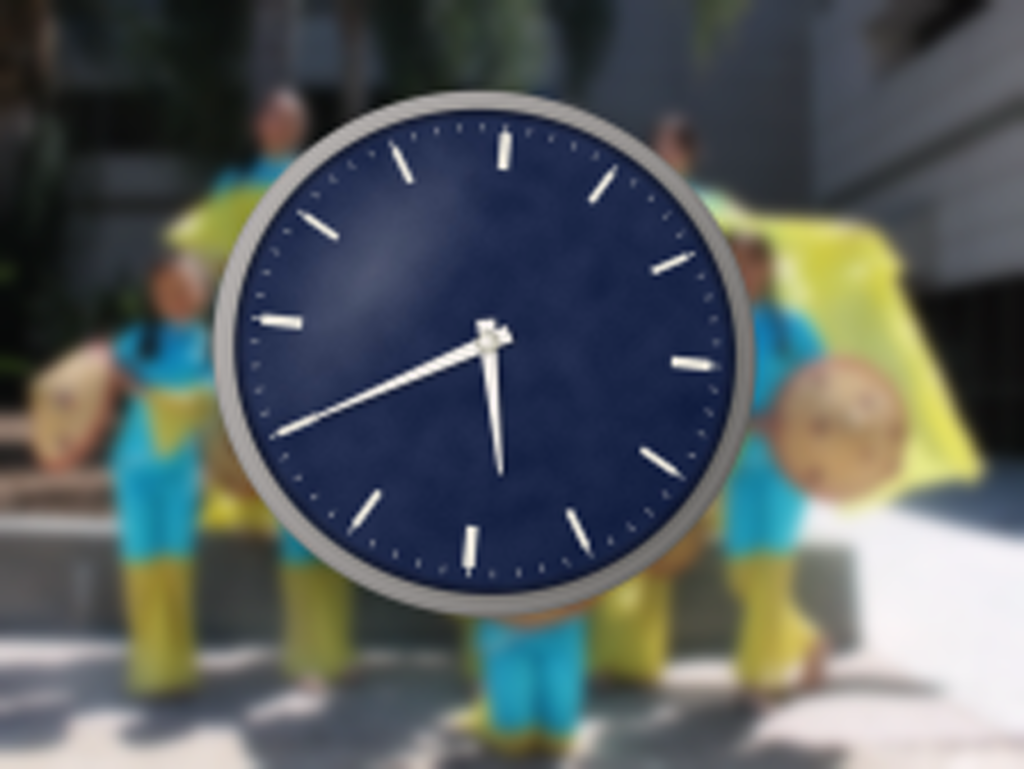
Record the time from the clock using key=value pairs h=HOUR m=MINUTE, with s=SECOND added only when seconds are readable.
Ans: h=5 m=40
